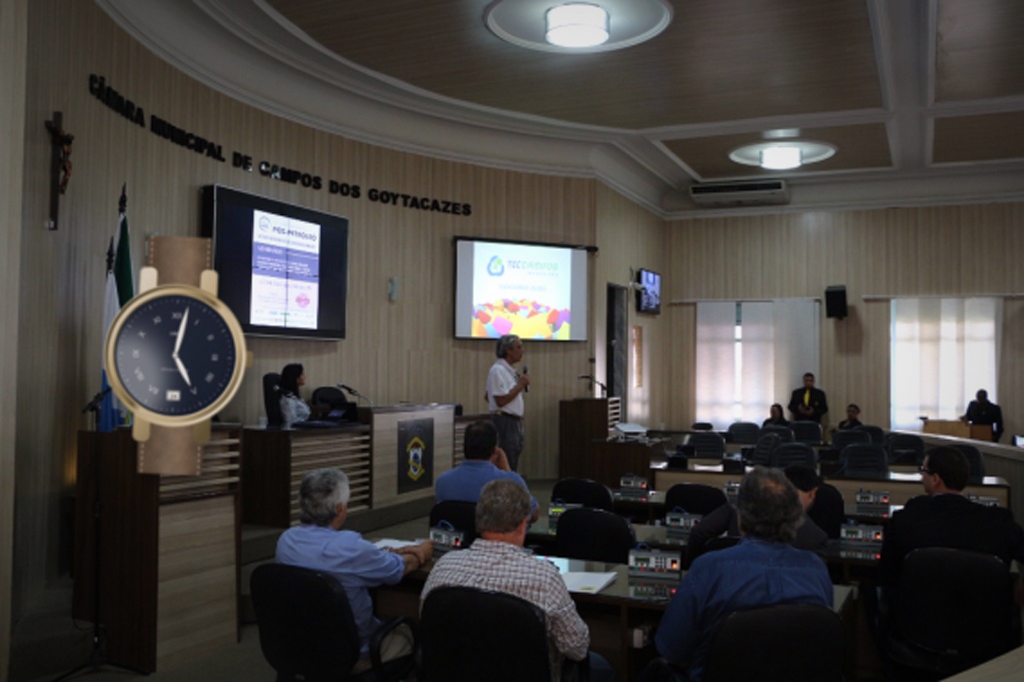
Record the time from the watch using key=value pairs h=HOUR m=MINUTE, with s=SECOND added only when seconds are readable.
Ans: h=5 m=2
